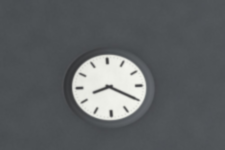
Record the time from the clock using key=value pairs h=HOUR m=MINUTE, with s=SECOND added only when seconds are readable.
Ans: h=8 m=20
